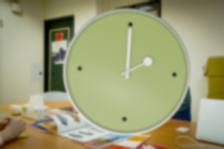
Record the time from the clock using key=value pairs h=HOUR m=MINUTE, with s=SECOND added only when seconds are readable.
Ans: h=2 m=0
